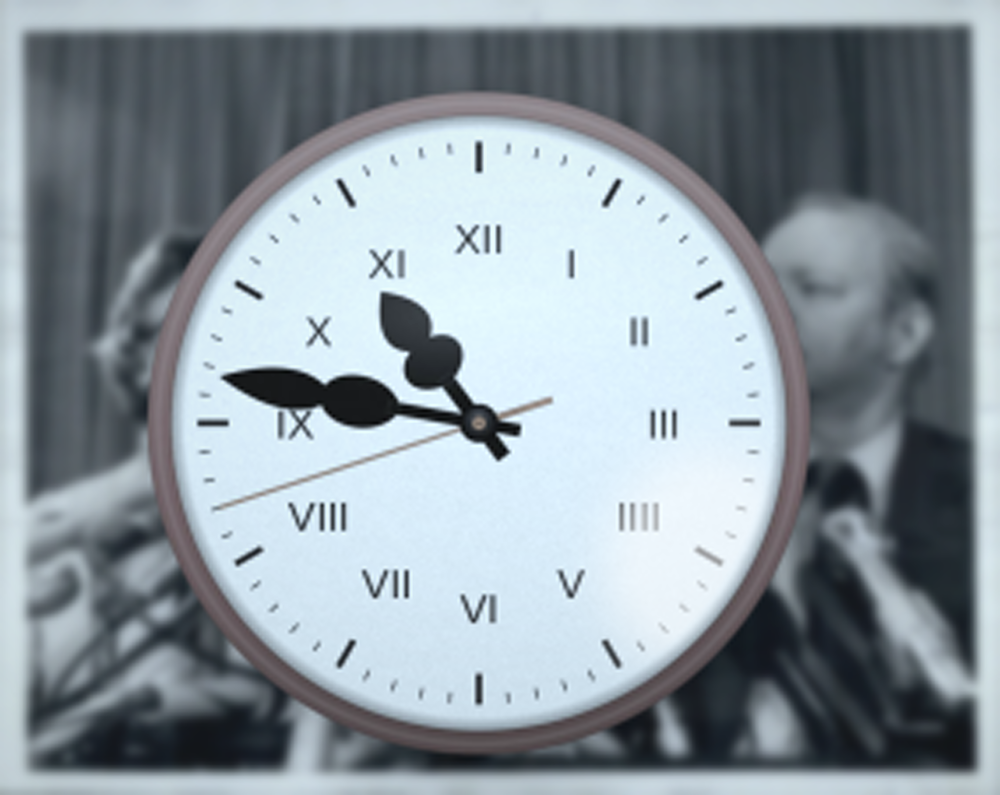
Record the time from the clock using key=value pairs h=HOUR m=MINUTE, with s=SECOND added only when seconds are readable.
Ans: h=10 m=46 s=42
